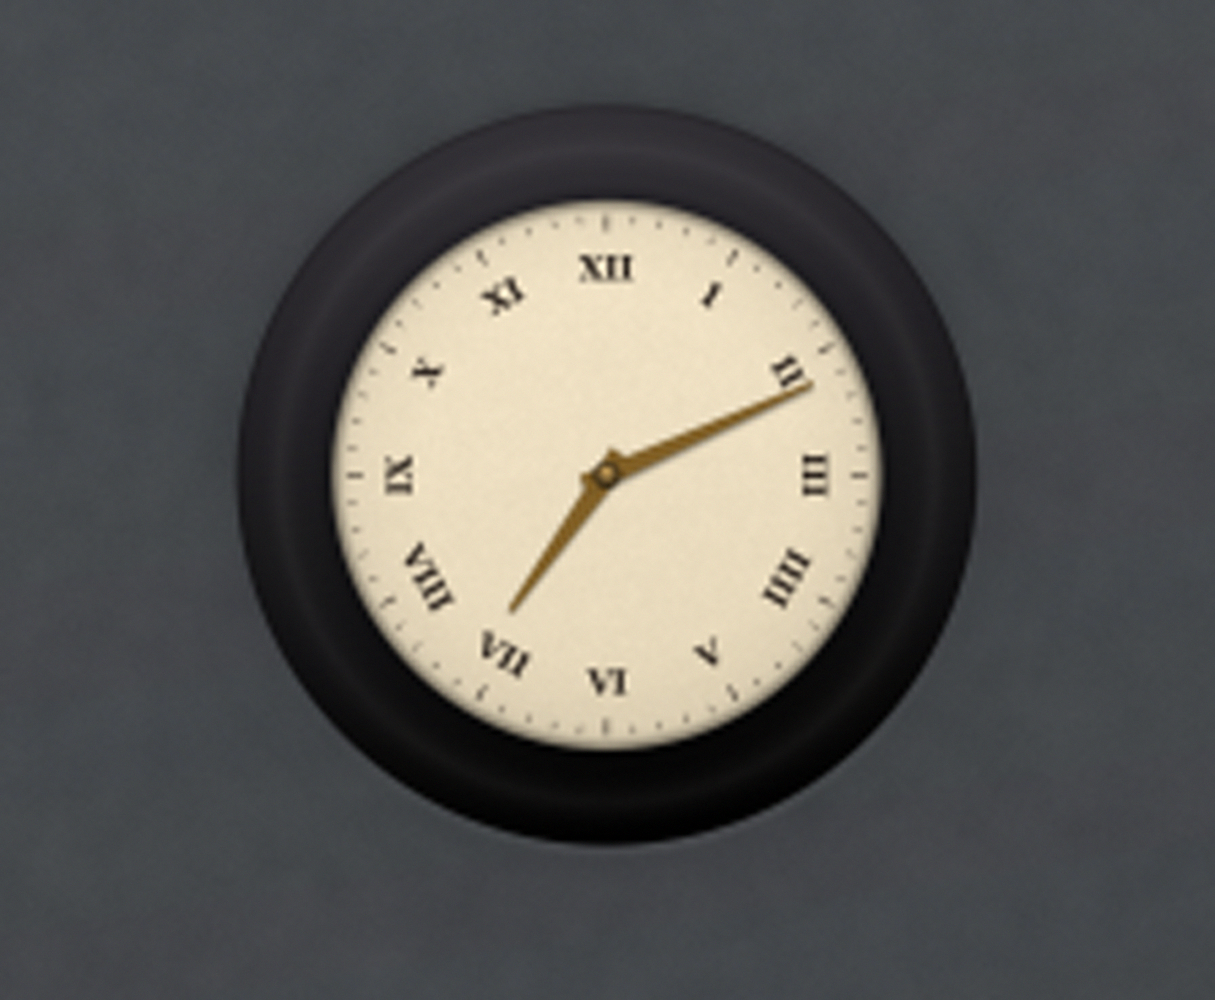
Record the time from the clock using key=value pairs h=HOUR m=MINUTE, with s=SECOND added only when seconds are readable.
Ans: h=7 m=11
